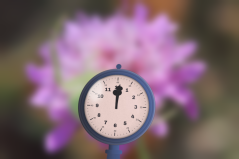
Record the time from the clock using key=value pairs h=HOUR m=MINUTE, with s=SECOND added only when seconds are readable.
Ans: h=12 m=1
